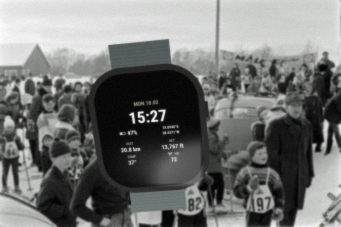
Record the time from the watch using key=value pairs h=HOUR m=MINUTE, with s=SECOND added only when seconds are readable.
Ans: h=15 m=27
